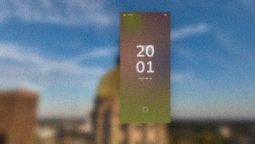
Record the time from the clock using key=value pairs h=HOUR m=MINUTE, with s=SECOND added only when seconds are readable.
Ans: h=20 m=1
